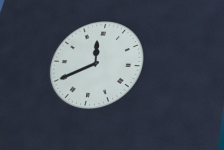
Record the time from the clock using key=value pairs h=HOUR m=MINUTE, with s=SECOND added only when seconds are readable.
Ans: h=11 m=40
